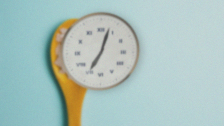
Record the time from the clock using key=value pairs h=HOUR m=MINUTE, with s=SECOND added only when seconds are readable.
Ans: h=7 m=3
